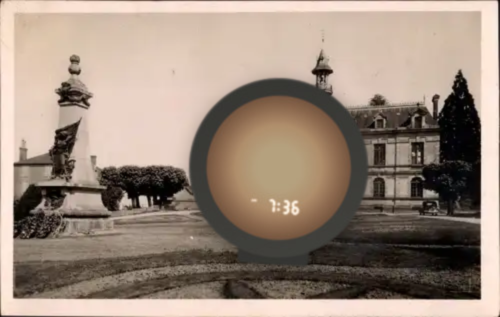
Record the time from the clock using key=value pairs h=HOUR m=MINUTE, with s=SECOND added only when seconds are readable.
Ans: h=7 m=36
